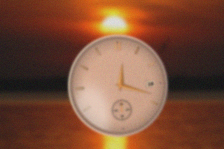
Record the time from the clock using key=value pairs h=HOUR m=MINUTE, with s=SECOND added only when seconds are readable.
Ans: h=12 m=18
